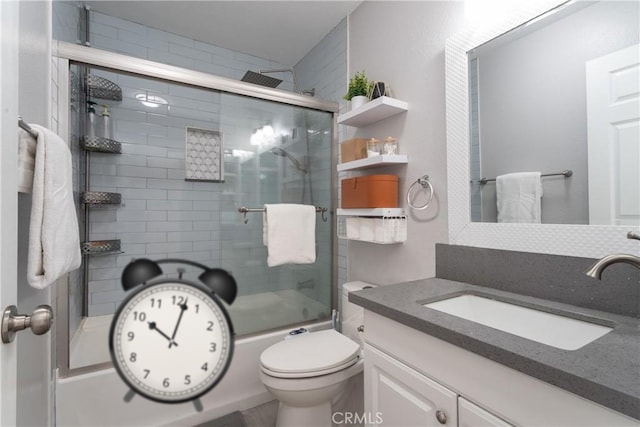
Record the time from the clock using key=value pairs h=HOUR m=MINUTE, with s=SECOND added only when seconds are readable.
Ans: h=10 m=2
